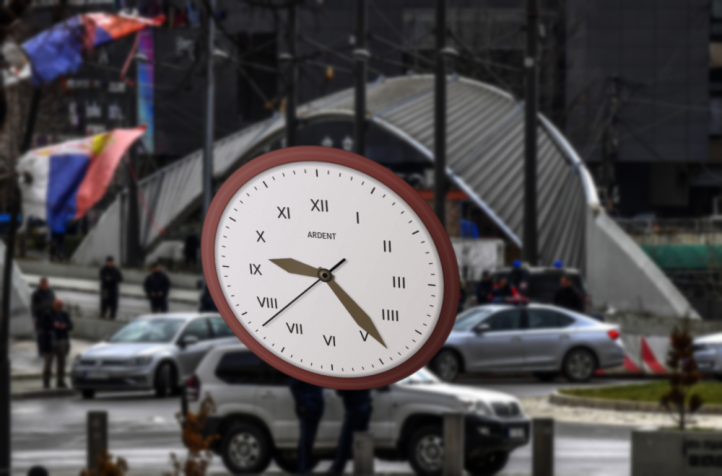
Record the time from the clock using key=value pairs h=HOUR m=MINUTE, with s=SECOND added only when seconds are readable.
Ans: h=9 m=23 s=38
